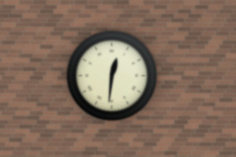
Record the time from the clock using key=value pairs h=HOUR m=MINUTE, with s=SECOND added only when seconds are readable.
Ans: h=12 m=31
